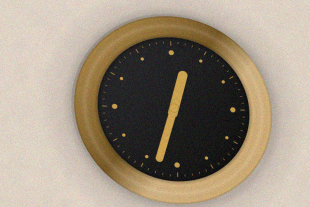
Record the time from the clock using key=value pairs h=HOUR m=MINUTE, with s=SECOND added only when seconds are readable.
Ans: h=12 m=33
